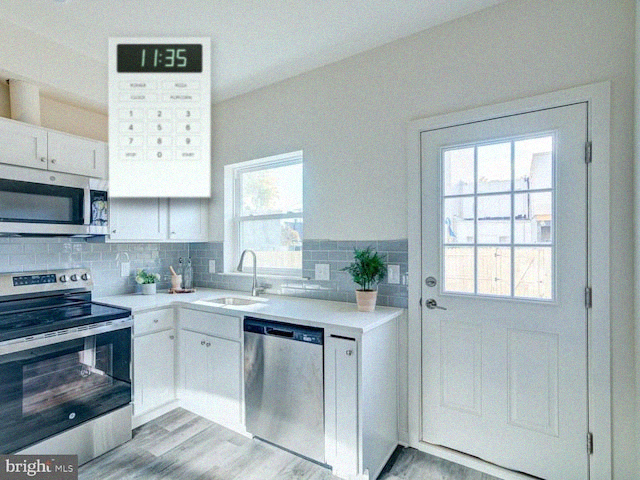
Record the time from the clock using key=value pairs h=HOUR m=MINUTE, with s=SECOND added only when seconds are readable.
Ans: h=11 m=35
